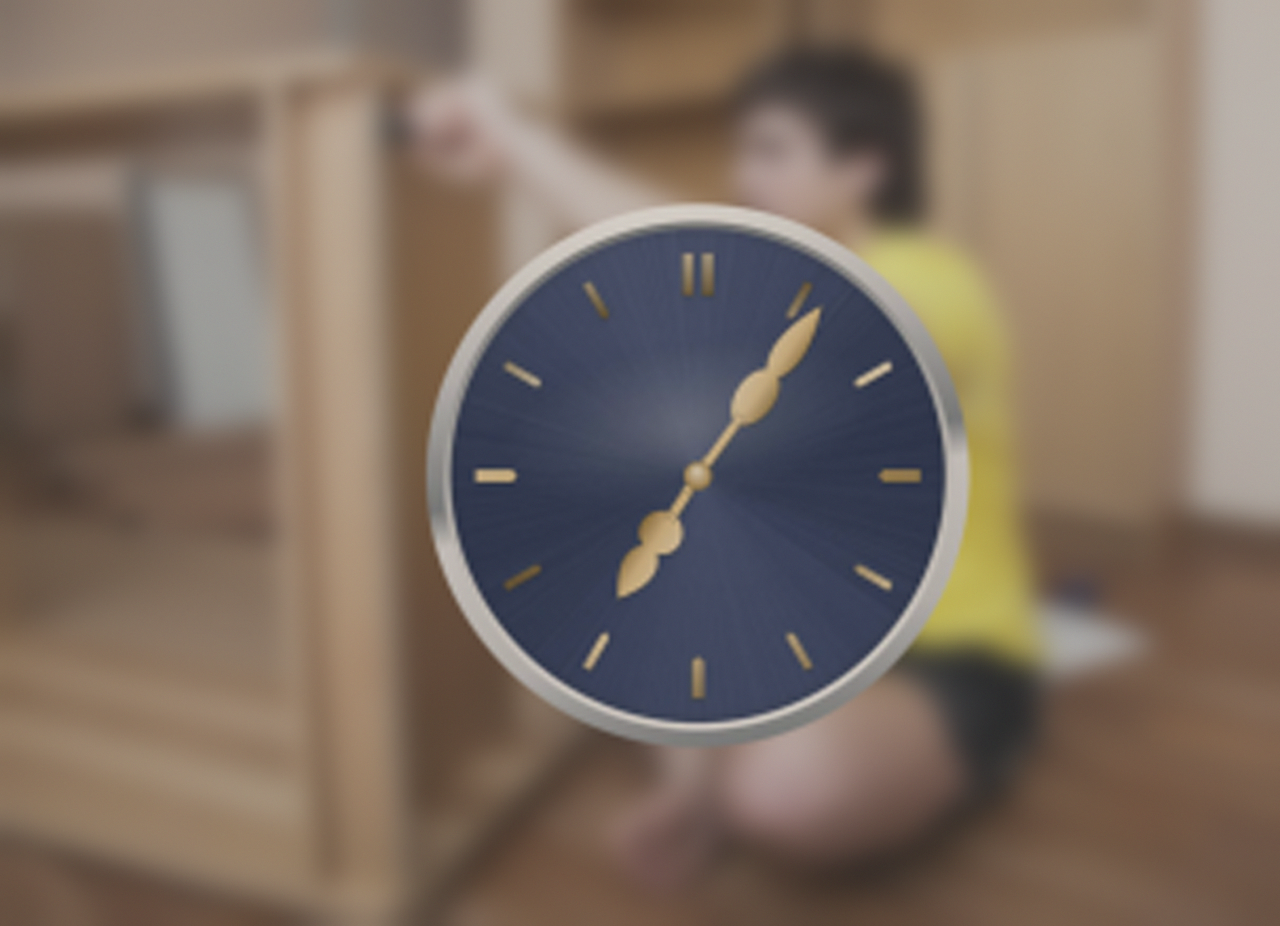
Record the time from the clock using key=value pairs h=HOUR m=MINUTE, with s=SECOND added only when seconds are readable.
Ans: h=7 m=6
